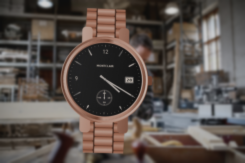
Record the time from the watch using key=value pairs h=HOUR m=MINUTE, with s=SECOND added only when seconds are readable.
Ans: h=4 m=20
